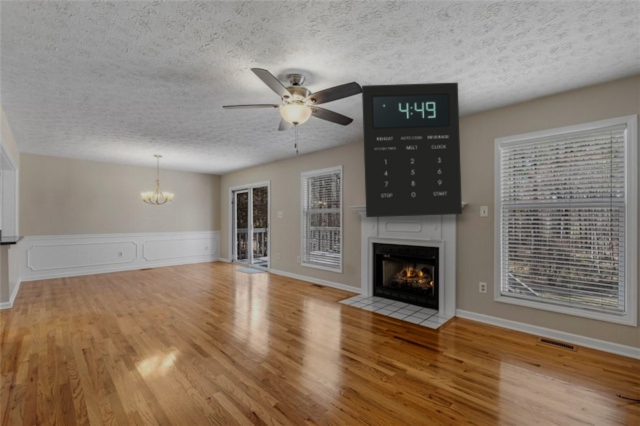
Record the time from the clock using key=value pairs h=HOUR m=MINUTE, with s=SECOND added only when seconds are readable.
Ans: h=4 m=49
